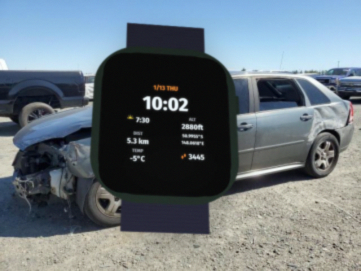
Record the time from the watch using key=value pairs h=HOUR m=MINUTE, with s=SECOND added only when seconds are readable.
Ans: h=10 m=2
